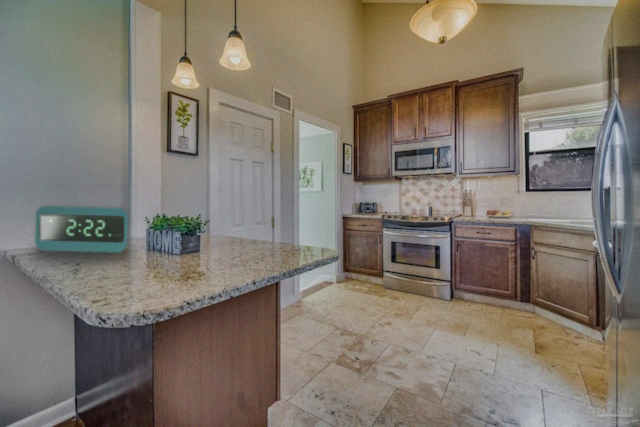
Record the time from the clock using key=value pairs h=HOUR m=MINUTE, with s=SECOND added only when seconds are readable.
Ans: h=2 m=22
